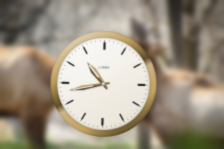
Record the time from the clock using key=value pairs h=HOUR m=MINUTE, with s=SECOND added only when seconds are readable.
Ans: h=10 m=43
